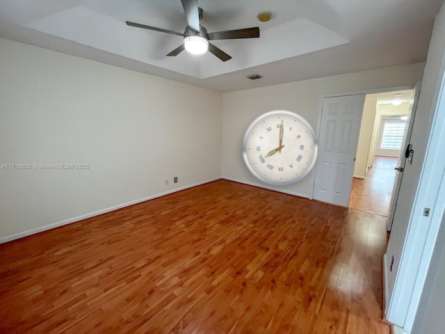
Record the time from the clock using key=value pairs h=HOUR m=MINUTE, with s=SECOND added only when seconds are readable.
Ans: h=8 m=1
